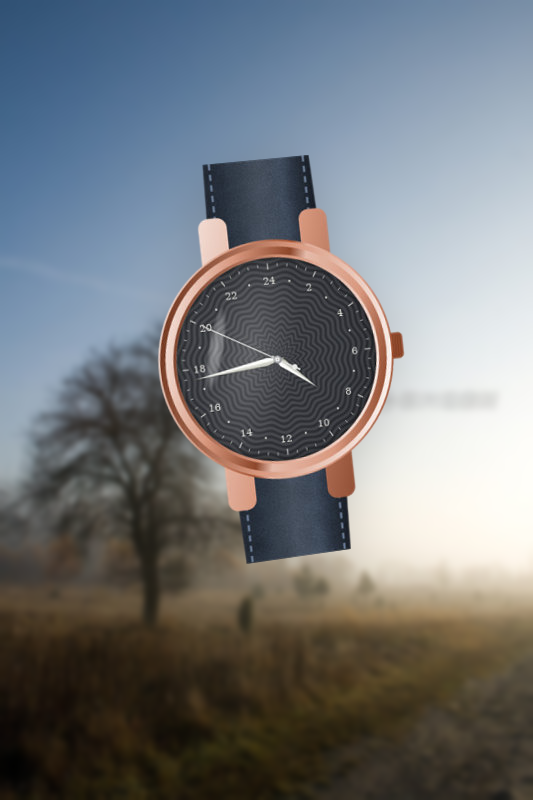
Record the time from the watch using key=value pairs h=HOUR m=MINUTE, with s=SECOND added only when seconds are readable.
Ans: h=8 m=43 s=50
